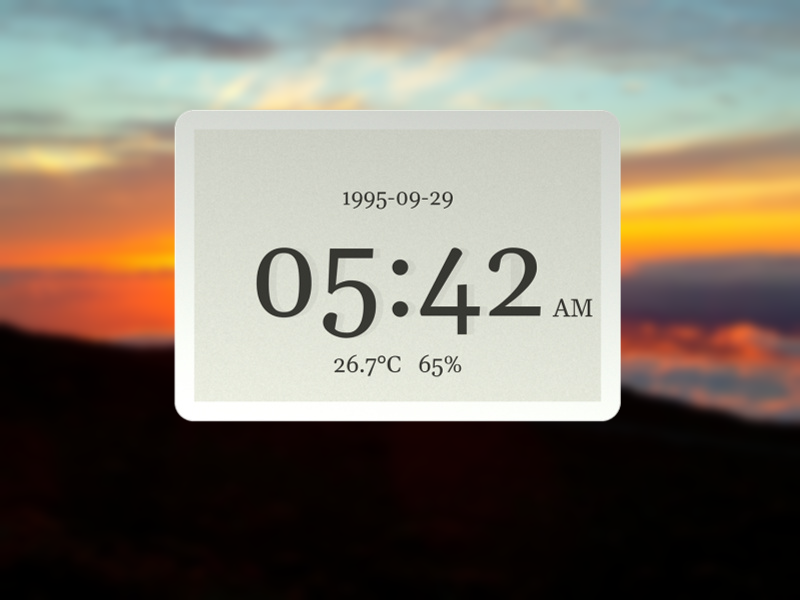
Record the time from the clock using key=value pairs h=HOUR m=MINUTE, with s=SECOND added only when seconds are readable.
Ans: h=5 m=42
